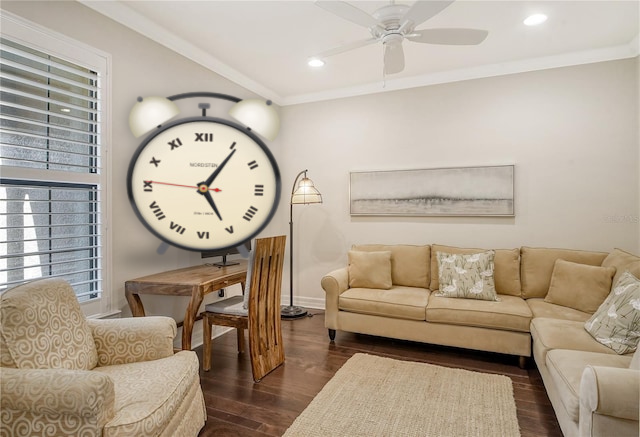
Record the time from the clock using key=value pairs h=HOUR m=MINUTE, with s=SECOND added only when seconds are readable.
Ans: h=5 m=5 s=46
